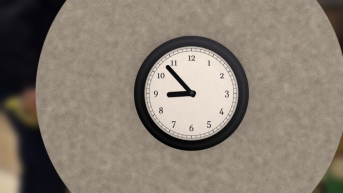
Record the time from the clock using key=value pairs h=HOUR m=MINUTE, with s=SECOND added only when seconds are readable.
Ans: h=8 m=53
